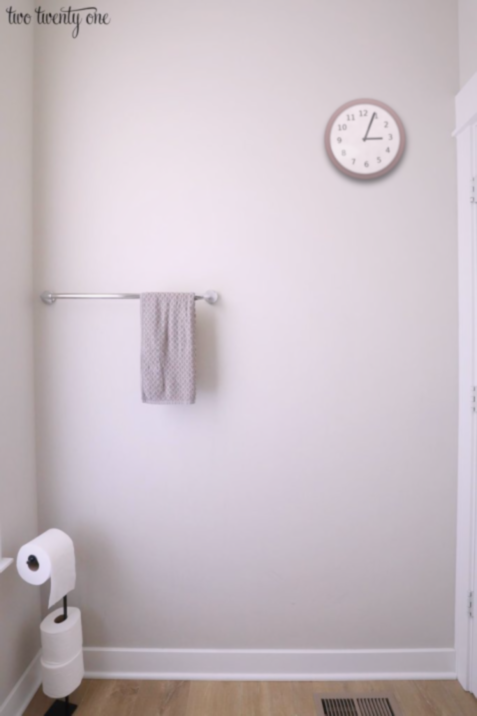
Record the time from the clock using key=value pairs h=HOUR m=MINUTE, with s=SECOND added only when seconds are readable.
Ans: h=3 m=4
